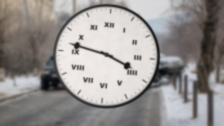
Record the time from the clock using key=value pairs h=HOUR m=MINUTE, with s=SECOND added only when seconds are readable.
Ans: h=3 m=47
